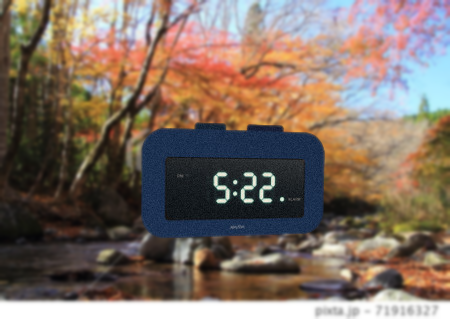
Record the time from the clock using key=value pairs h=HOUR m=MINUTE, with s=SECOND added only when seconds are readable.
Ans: h=5 m=22
